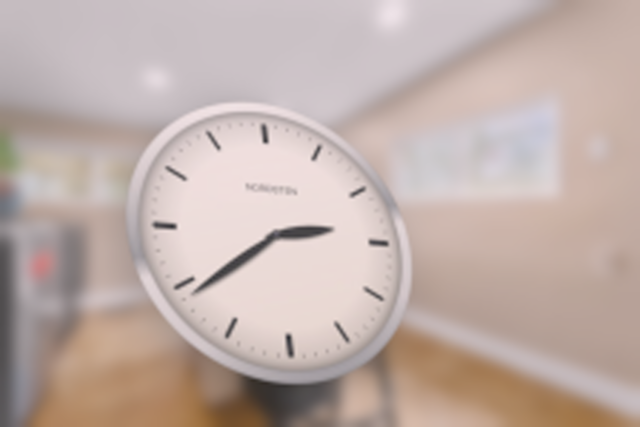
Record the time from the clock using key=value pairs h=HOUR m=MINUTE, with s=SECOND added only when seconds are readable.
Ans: h=2 m=39
